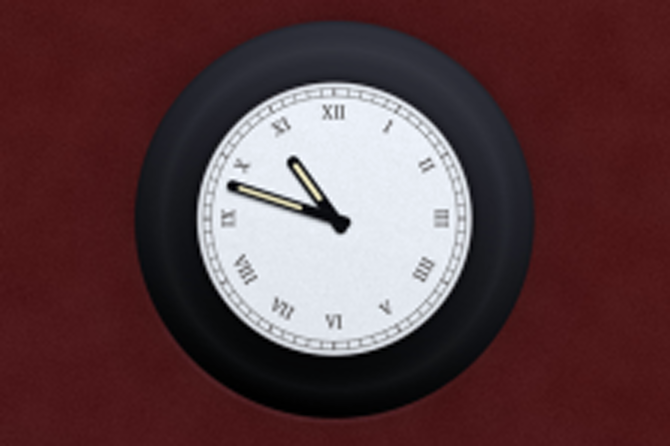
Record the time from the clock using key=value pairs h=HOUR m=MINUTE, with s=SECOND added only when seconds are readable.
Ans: h=10 m=48
